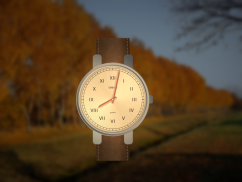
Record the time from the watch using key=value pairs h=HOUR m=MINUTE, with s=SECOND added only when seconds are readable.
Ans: h=8 m=2
